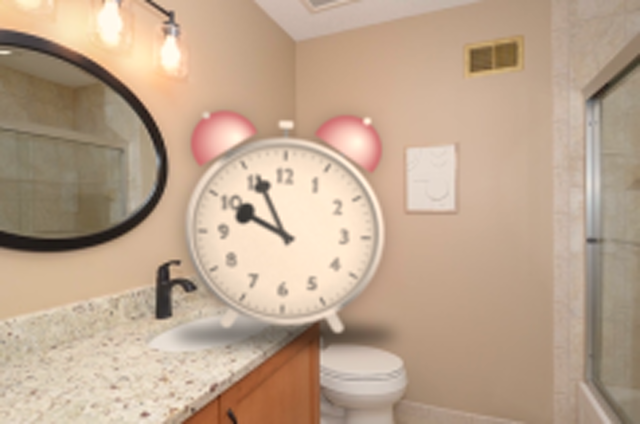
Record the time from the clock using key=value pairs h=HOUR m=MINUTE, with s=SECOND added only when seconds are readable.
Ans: h=9 m=56
